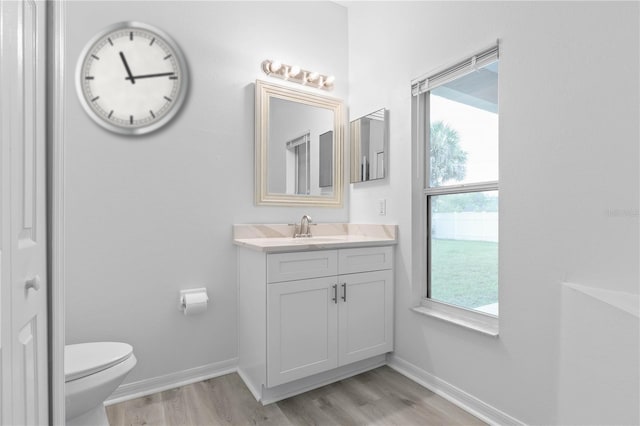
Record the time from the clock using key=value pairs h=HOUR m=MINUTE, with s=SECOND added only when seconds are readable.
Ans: h=11 m=14
